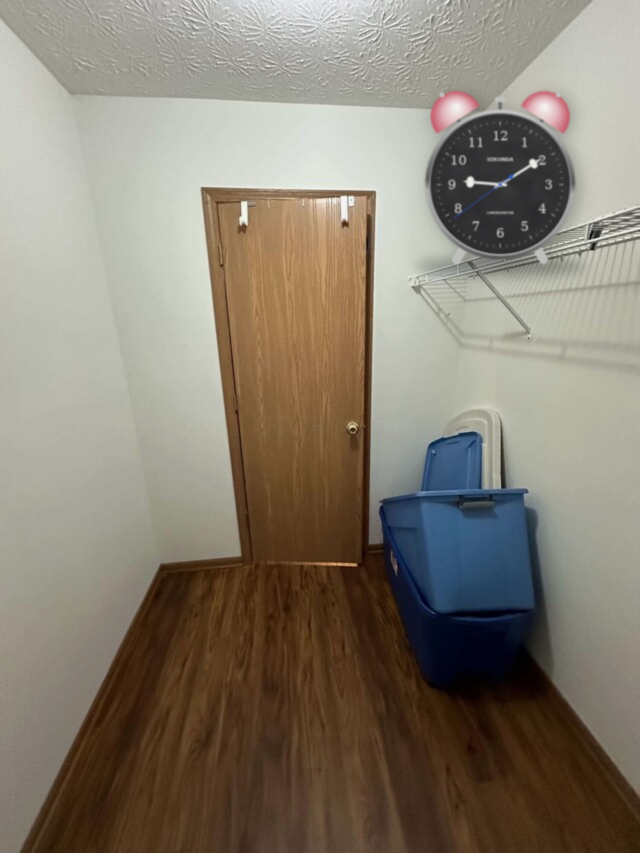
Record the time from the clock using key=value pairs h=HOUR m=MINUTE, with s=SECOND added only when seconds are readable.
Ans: h=9 m=9 s=39
